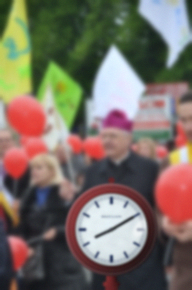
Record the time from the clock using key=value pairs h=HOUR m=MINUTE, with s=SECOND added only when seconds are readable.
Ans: h=8 m=10
